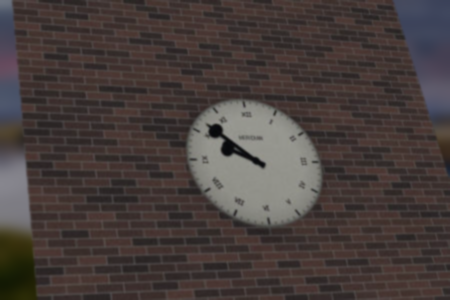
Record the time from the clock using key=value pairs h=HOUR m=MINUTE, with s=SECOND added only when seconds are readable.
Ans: h=9 m=52
